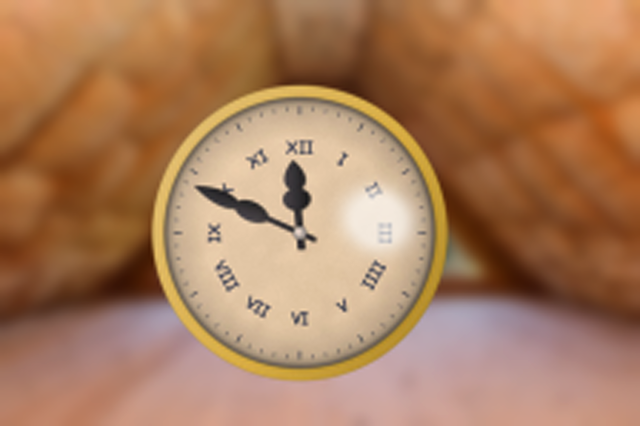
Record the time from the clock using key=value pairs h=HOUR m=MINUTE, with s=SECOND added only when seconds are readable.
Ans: h=11 m=49
